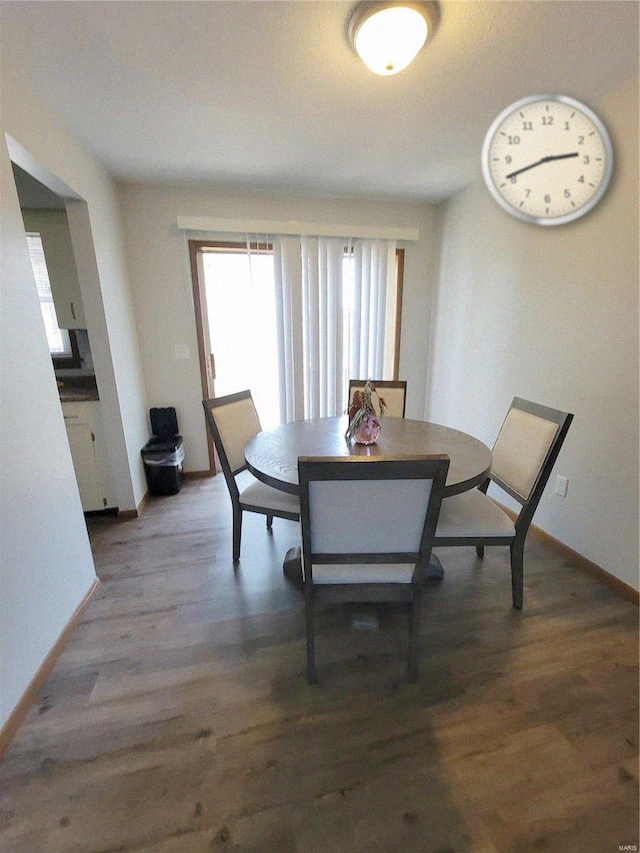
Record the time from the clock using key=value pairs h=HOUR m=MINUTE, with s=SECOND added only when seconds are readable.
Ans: h=2 m=41
